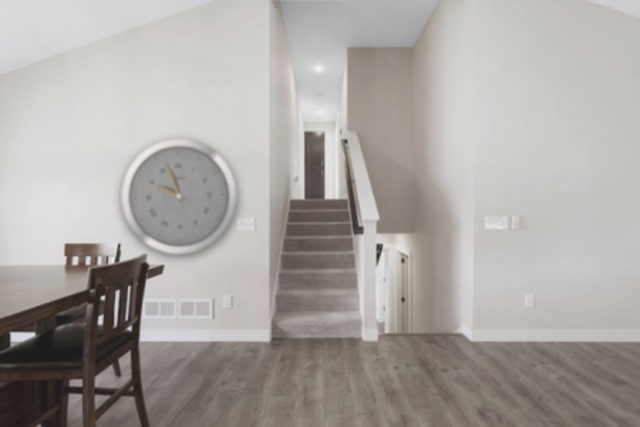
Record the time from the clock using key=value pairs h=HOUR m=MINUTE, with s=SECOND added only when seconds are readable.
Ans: h=9 m=57
